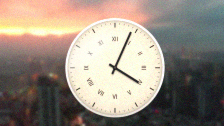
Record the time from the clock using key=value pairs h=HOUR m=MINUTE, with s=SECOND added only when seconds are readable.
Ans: h=4 m=4
